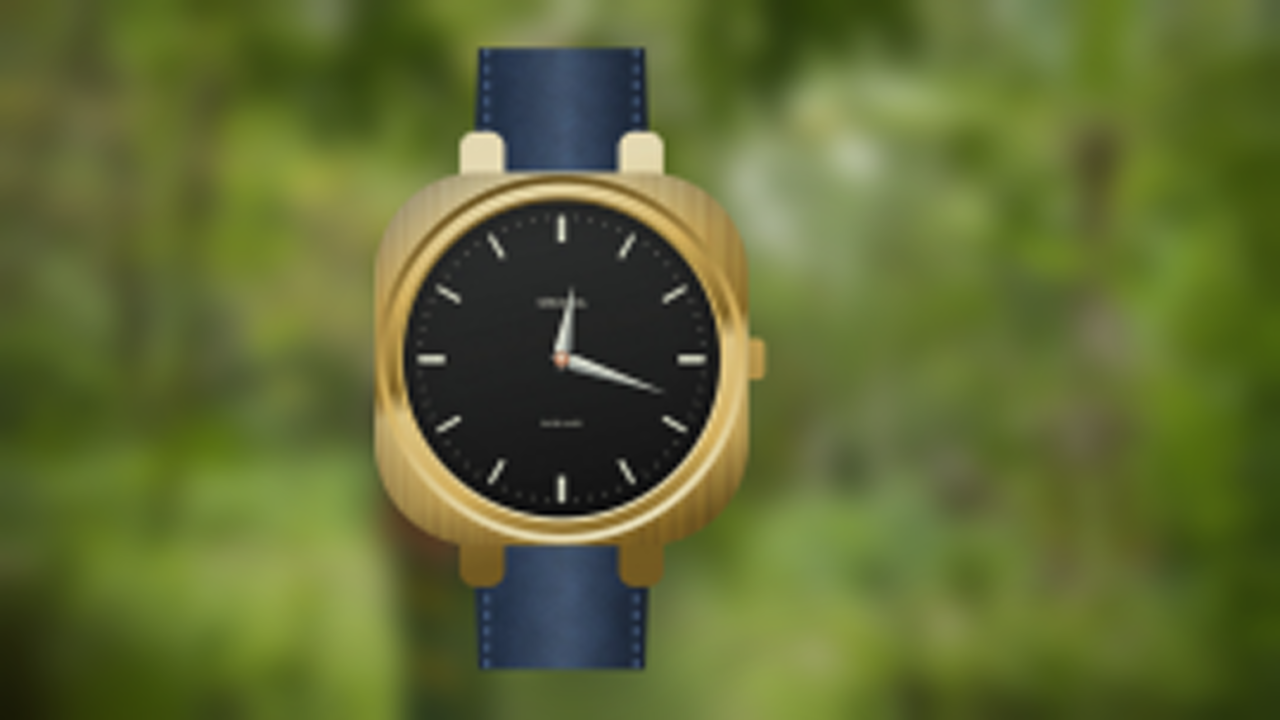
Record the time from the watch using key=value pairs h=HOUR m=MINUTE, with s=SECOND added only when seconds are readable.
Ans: h=12 m=18
